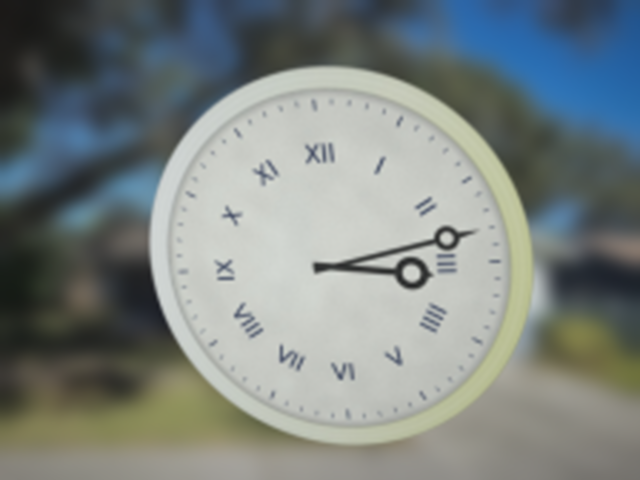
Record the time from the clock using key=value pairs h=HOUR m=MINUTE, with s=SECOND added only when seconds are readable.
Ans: h=3 m=13
